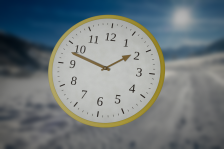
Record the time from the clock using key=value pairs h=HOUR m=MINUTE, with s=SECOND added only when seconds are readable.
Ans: h=1 m=48
